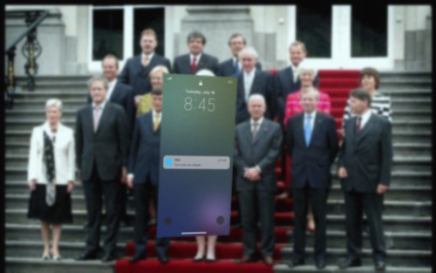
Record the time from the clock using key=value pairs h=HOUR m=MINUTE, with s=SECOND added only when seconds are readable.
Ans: h=8 m=45
